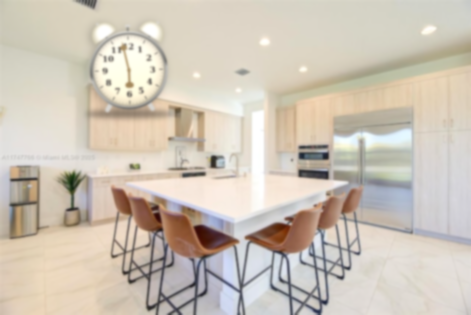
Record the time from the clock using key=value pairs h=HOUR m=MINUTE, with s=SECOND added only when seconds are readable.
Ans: h=5 m=58
